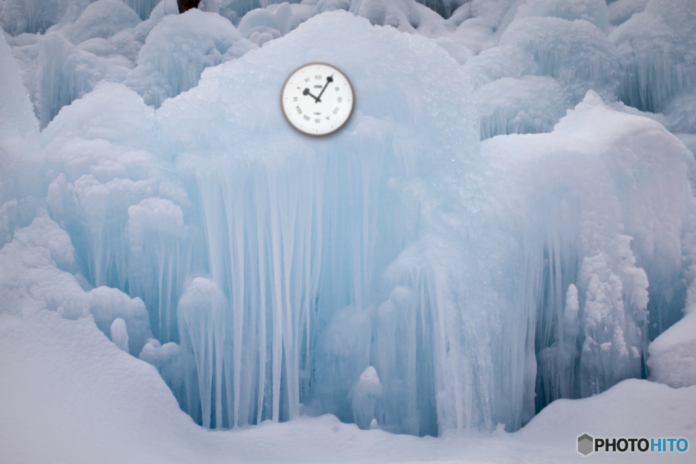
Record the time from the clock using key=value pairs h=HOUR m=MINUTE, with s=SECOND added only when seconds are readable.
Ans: h=10 m=5
